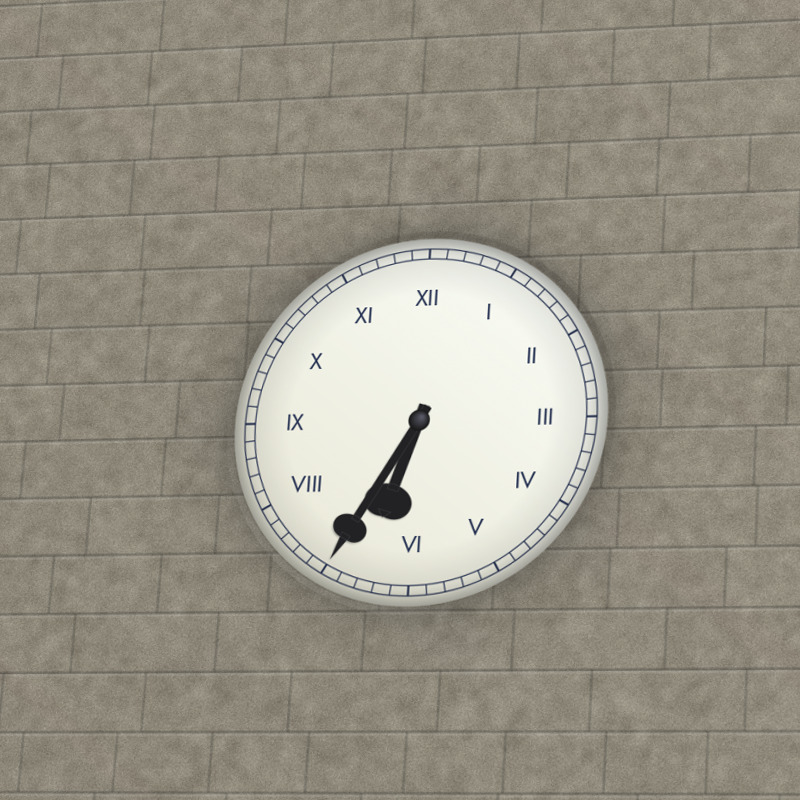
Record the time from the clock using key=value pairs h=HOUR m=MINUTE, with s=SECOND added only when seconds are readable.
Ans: h=6 m=35
